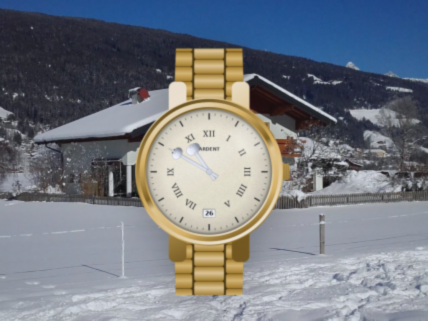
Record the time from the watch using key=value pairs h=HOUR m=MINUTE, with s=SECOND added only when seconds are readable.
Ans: h=10 m=50
